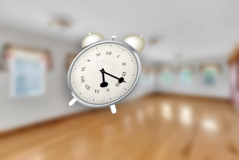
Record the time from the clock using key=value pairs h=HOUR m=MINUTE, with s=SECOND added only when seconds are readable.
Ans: h=5 m=18
